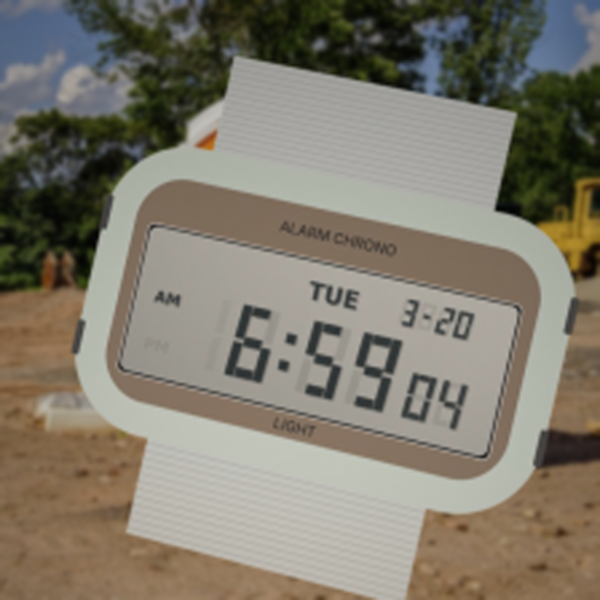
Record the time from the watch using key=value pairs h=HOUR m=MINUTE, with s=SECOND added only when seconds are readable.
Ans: h=6 m=59 s=4
